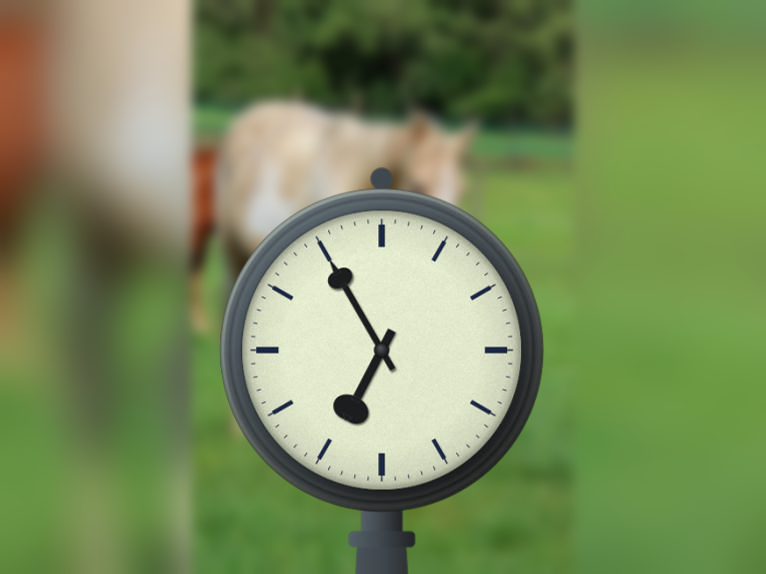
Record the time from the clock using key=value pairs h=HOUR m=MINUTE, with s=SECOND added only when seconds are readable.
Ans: h=6 m=55
